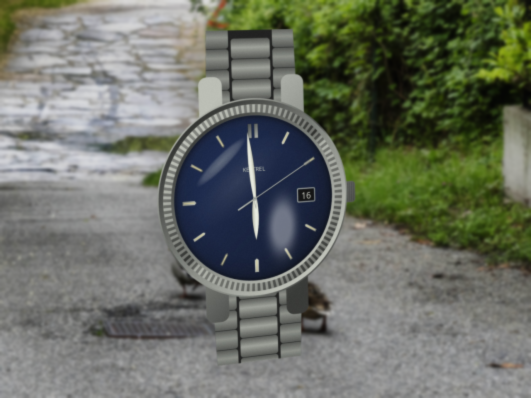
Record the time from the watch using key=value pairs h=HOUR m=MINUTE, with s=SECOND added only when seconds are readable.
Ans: h=5 m=59 s=10
